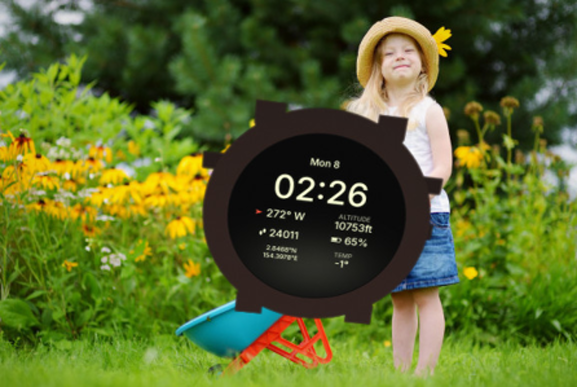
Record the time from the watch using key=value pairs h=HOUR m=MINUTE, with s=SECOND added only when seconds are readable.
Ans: h=2 m=26
